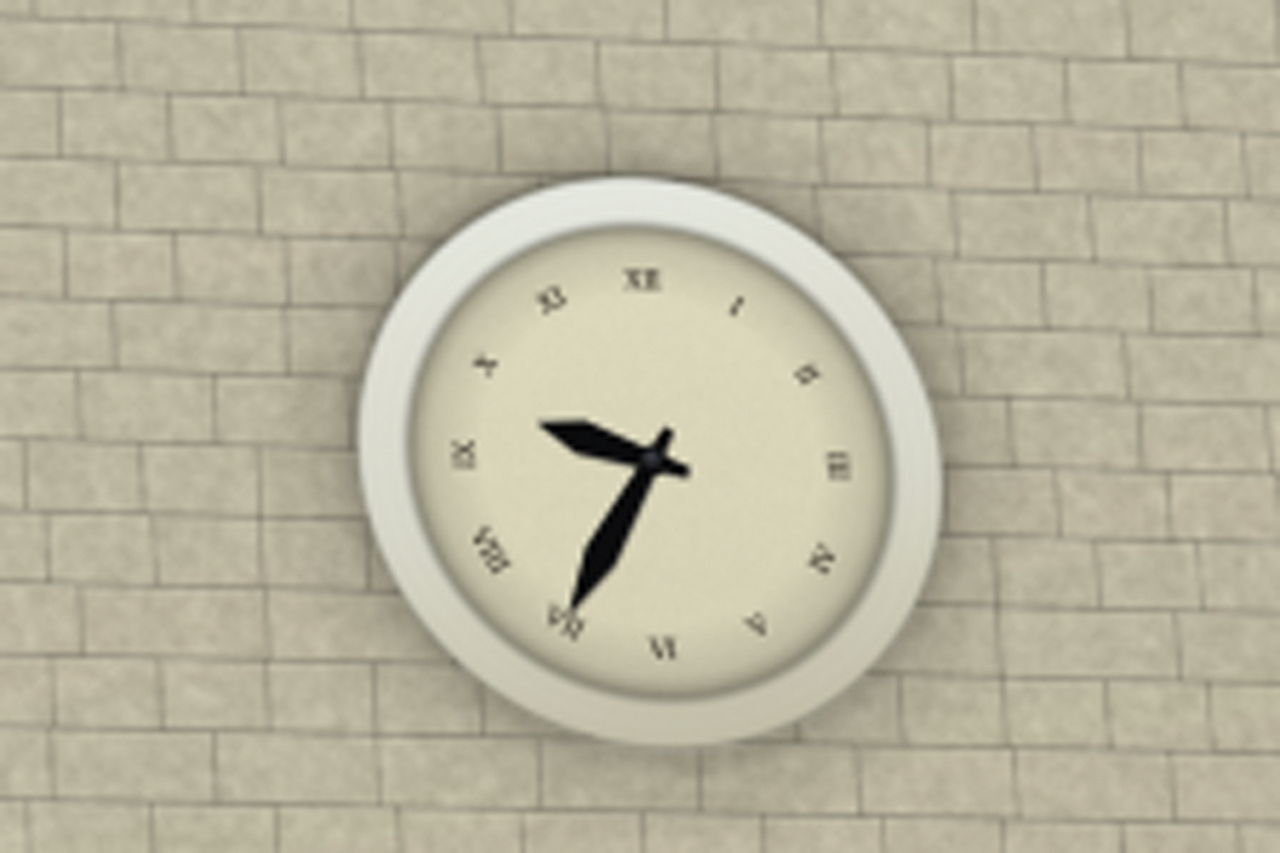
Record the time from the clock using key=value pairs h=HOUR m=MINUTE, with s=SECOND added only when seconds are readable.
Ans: h=9 m=35
